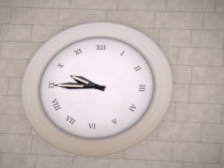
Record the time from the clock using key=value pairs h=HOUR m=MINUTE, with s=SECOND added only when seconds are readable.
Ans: h=9 m=45
